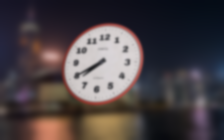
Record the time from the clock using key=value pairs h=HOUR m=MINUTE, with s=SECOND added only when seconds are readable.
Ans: h=7 m=40
